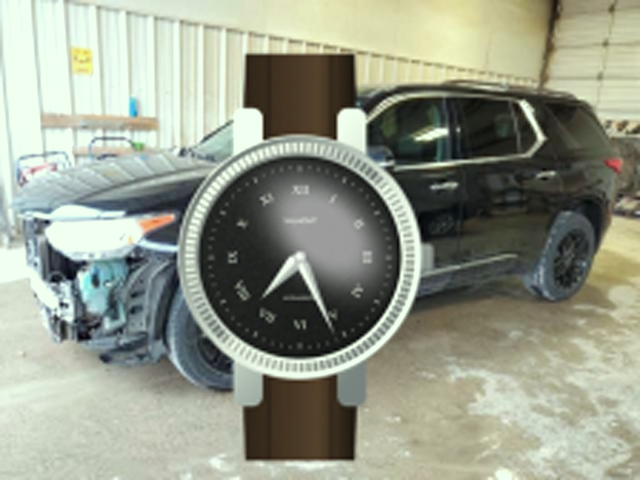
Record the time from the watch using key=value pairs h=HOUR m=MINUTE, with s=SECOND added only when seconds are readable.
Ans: h=7 m=26
